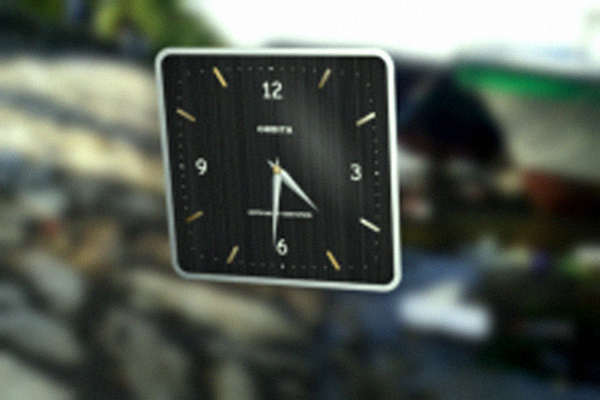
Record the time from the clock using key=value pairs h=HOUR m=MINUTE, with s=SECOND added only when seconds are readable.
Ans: h=4 m=31
